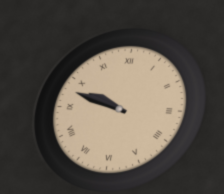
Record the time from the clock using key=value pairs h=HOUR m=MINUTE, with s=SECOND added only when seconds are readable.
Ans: h=9 m=48
